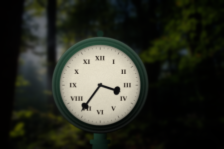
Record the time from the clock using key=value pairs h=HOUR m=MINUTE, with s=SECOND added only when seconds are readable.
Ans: h=3 m=36
